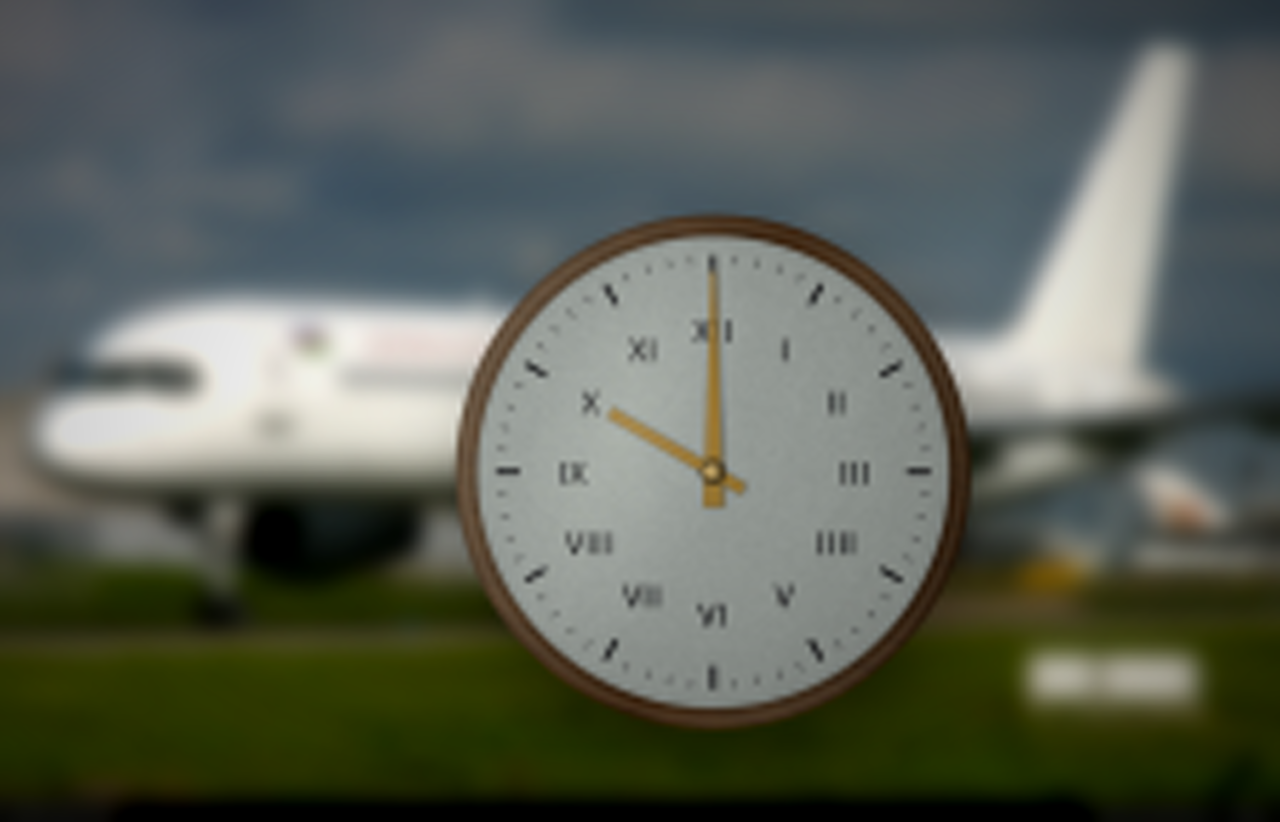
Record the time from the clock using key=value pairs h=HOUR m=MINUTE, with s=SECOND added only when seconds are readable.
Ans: h=10 m=0
